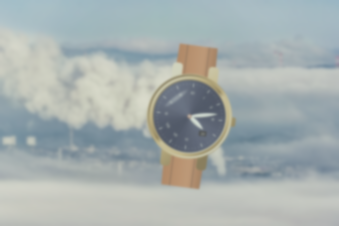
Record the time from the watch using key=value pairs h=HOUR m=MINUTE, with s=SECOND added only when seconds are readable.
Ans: h=4 m=13
